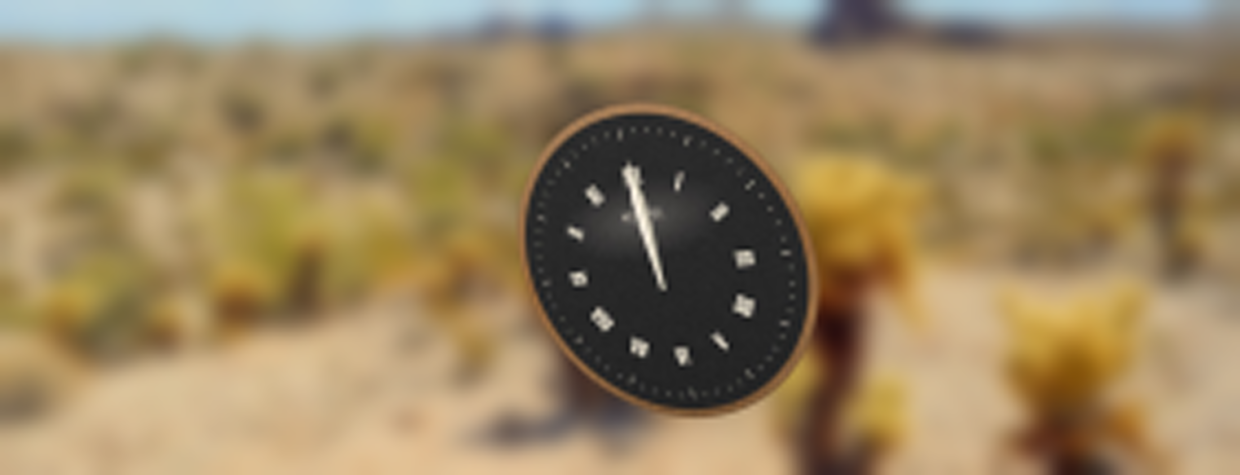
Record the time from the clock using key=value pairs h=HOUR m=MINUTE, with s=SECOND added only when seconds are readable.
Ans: h=12 m=0
